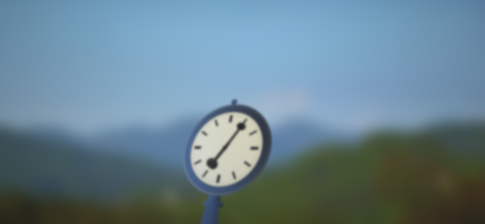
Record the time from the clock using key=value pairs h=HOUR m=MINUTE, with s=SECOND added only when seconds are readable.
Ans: h=7 m=5
